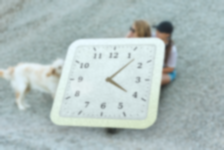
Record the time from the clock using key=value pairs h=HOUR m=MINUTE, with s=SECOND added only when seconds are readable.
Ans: h=4 m=7
